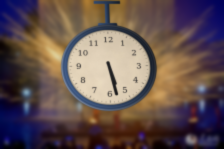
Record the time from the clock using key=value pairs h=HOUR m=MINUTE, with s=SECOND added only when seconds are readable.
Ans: h=5 m=28
